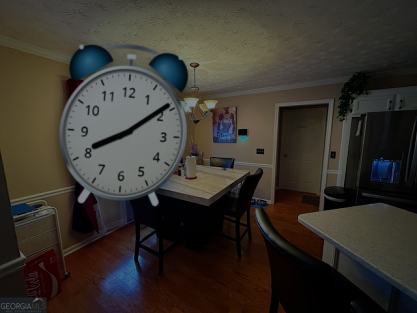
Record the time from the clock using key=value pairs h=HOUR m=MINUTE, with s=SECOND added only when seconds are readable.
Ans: h=8 m=9
